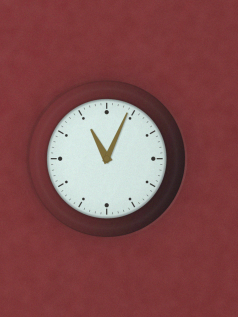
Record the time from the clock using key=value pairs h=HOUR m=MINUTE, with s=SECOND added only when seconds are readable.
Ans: h=11 m=4
